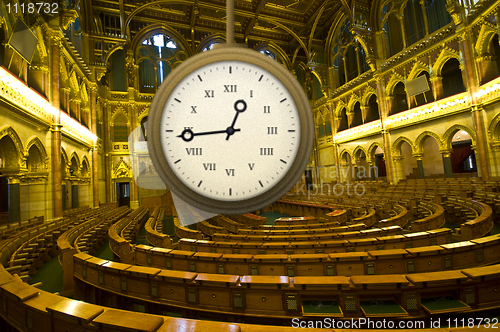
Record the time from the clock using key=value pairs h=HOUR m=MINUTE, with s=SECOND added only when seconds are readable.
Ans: h=12 m=44
